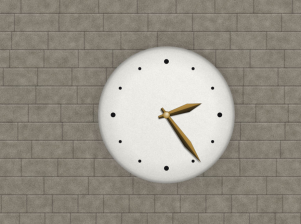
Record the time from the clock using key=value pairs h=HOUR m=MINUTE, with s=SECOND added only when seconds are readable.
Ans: h=2 m=24
